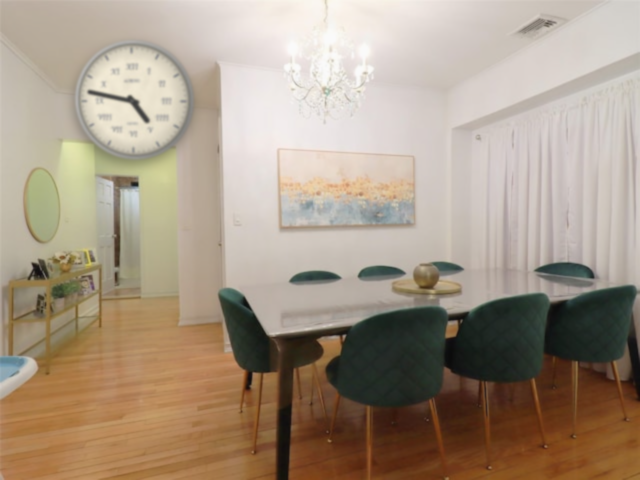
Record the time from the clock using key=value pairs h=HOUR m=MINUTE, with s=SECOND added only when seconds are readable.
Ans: h=4 m=47
